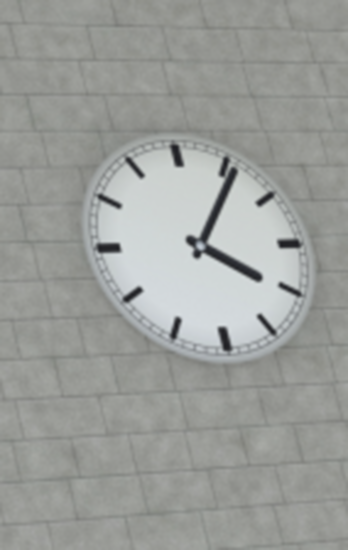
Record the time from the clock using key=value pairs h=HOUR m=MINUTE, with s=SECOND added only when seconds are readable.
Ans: h=4 m=6
